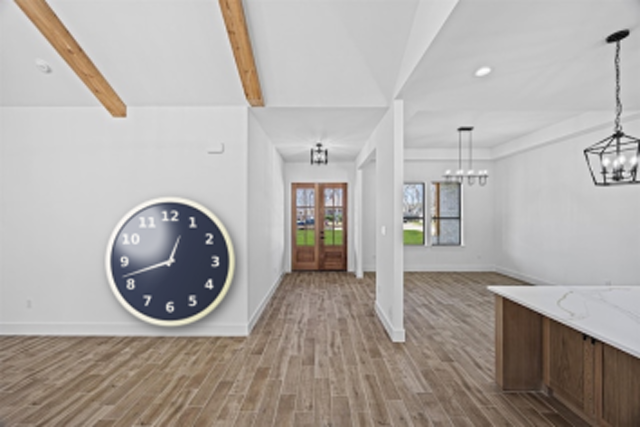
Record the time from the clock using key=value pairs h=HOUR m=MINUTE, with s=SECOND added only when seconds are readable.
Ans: h=12 m=42
